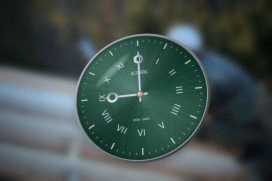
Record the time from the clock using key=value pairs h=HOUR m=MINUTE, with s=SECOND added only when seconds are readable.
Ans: h=9 m=0
